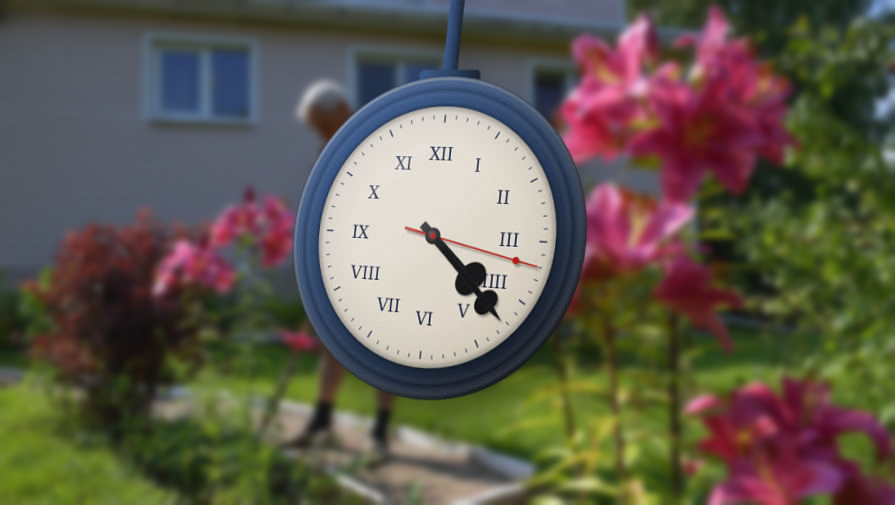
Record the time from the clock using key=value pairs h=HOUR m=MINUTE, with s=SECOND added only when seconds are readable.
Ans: h=4 m=22 s=17
